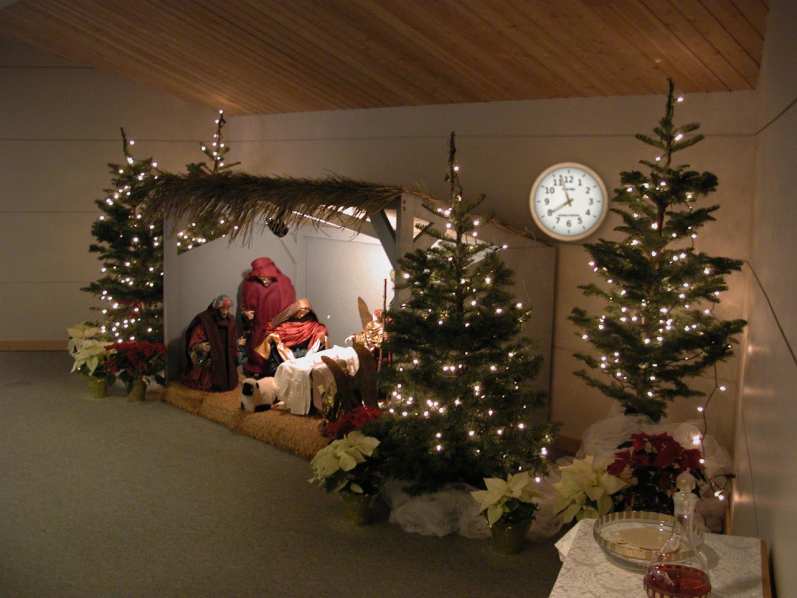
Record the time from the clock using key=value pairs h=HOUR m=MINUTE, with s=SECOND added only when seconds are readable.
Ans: h=7 m=57
